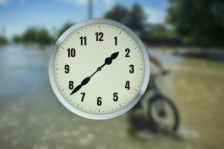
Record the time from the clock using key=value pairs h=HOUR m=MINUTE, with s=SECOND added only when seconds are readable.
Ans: h=1 m=38
